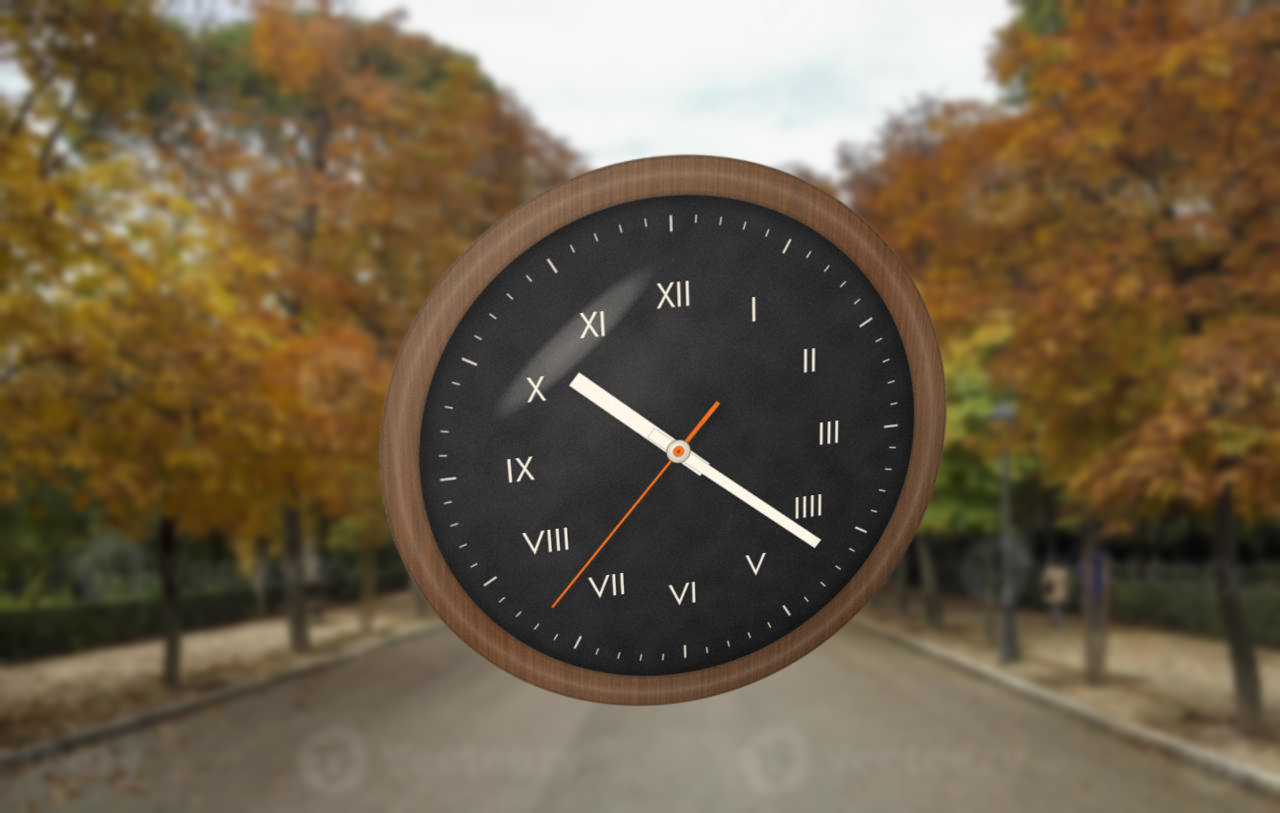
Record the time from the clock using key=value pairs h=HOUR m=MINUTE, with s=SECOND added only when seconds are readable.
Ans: h=10 m=21 s=37
